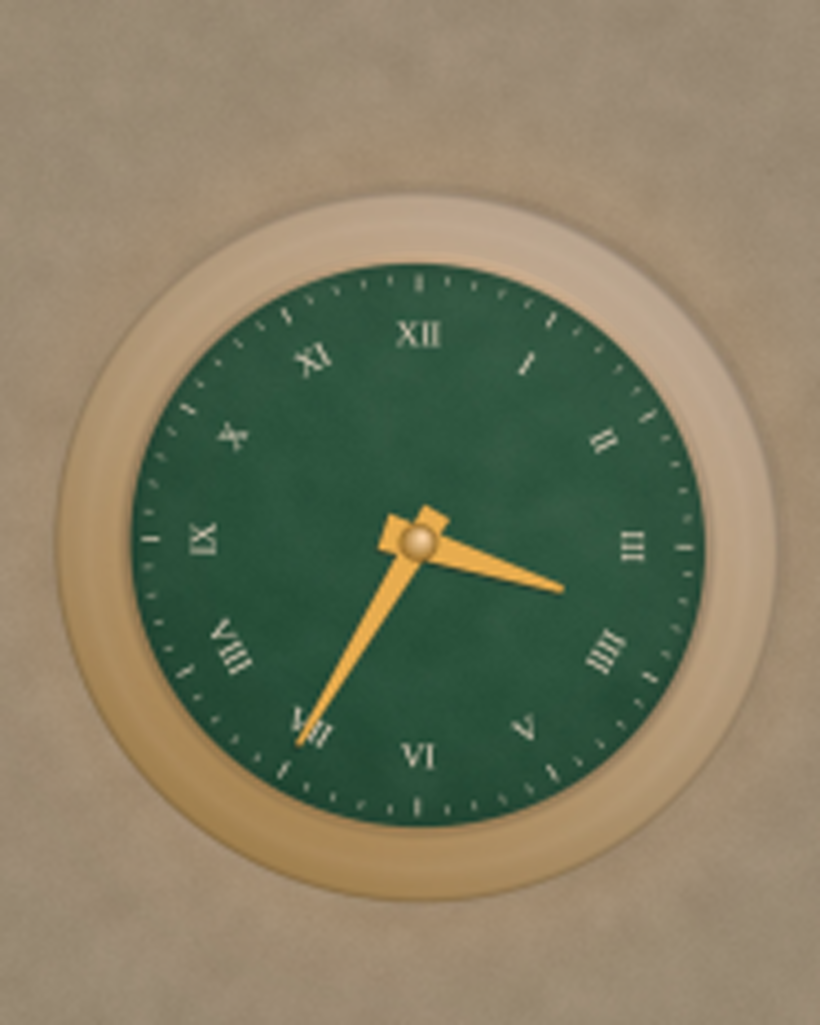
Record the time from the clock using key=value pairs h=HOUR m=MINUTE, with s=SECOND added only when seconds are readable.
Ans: h=3 m=35
